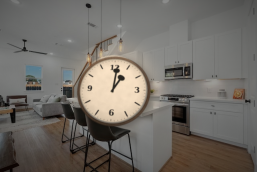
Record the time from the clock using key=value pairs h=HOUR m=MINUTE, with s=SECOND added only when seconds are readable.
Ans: h=1 m=1
